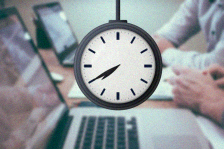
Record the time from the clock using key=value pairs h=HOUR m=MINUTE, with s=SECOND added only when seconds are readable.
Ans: h=7 m=40
